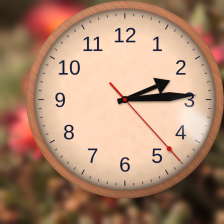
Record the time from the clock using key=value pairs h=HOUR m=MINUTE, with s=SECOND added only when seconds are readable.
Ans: h=2 m=14 s=23
